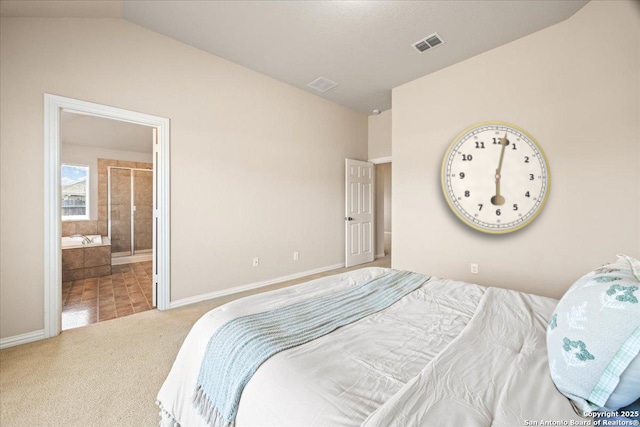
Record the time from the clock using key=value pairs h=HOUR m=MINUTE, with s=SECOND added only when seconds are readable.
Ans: h=6 m=2
